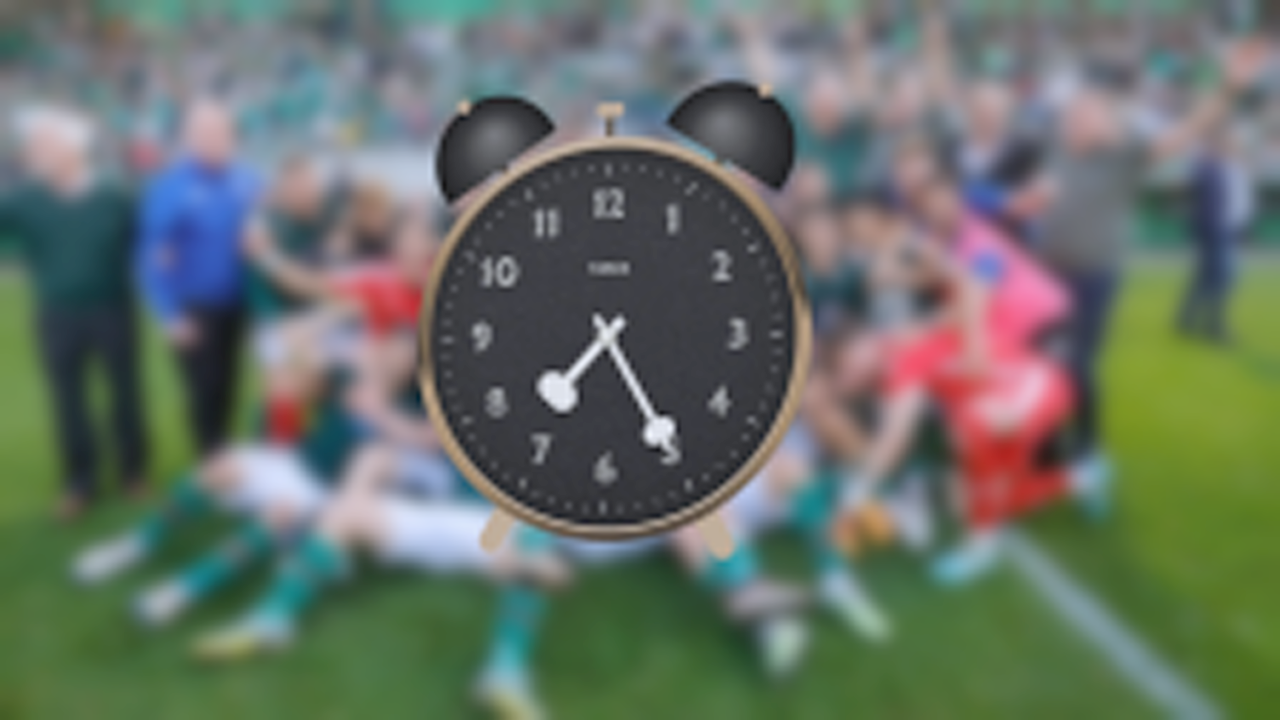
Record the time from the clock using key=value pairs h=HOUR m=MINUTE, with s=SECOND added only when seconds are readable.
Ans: h=7 m=25
